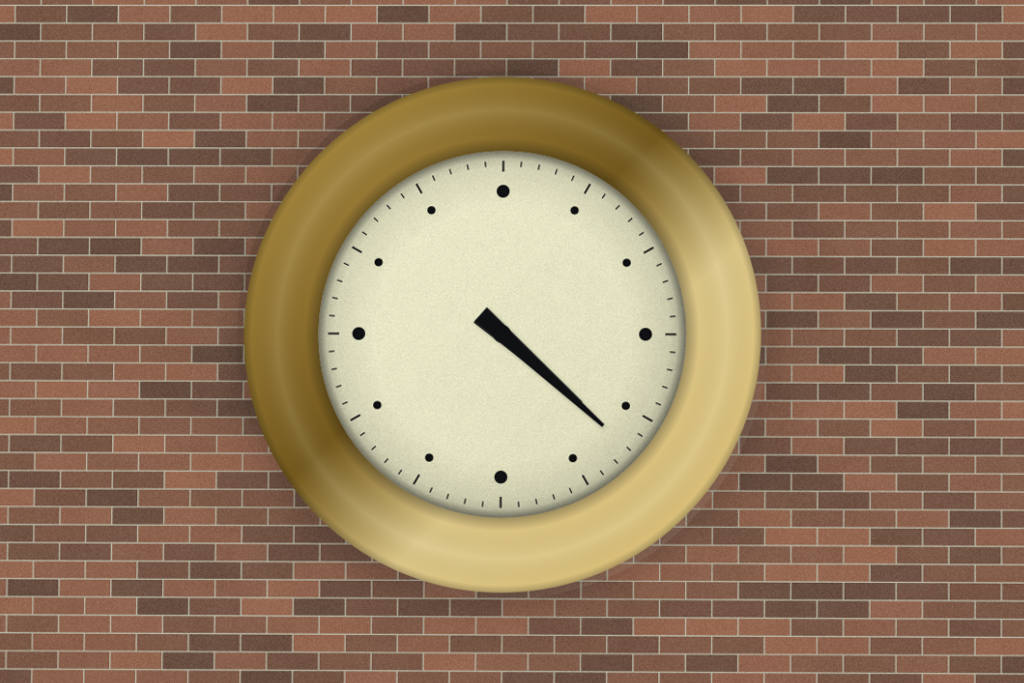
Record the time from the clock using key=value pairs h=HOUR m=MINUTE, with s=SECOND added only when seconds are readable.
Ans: h=4 m=22
